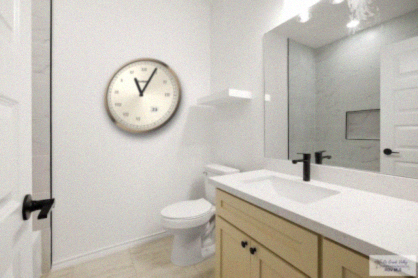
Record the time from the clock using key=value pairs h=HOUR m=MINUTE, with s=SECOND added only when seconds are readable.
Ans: h=11 m=4
